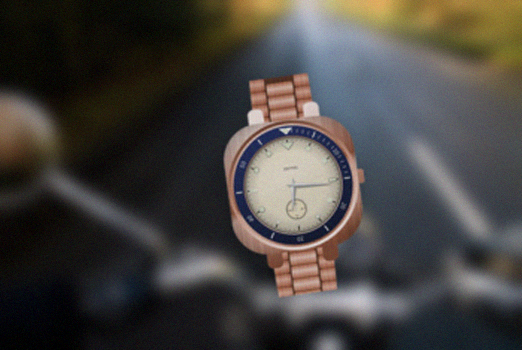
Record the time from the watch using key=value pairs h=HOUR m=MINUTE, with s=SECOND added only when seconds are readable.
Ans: h=6 m=16
